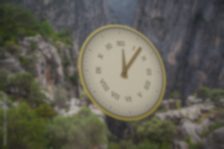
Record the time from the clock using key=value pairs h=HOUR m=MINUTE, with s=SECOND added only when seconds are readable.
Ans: h=12 m=7
